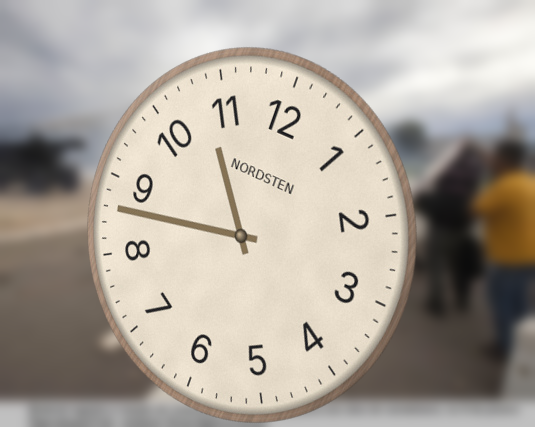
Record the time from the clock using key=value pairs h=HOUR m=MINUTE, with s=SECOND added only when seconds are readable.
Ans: h=10 m=43
